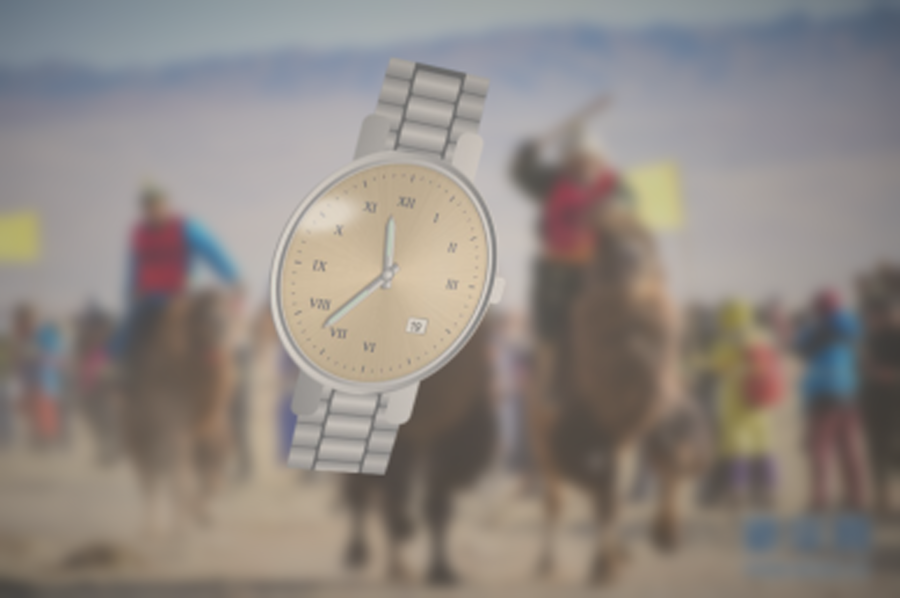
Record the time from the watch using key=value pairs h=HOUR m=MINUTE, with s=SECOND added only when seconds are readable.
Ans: h=11 m=37
